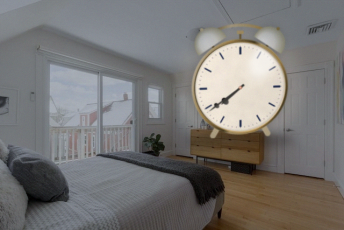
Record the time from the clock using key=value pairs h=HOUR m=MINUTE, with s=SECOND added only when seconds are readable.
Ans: h=7 m=39
